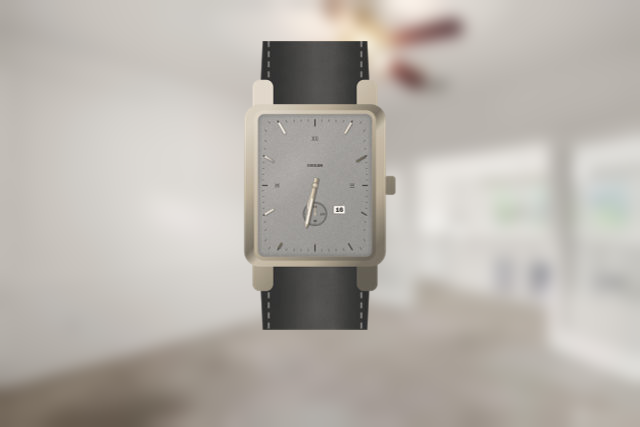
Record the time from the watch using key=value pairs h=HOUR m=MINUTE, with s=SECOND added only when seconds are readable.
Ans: h=6 m=32
